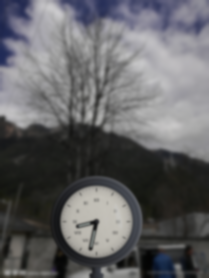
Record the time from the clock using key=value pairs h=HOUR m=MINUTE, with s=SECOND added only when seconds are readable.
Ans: h=8 m=32
